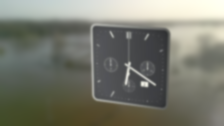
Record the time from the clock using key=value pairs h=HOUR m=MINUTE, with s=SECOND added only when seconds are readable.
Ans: h=6 m=20
